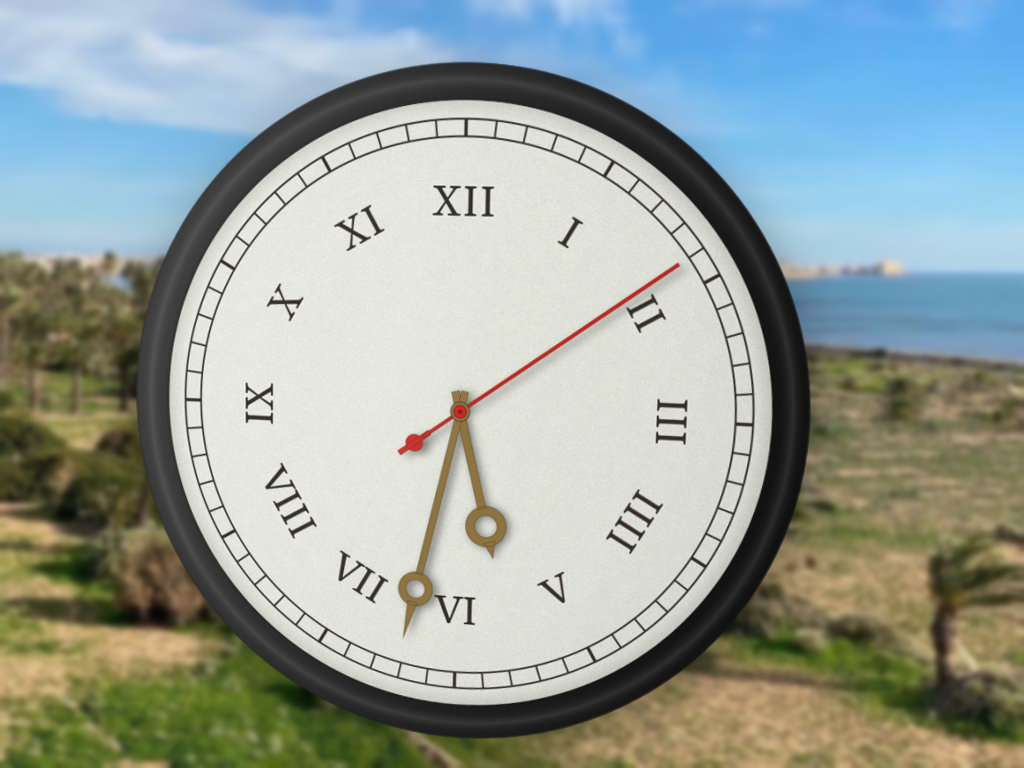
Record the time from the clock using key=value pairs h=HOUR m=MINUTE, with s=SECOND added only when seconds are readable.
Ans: h=5 m=32 s=9
